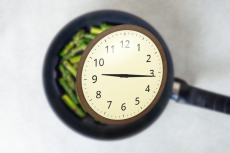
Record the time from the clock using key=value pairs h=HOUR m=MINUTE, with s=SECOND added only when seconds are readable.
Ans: h=9 m=16
